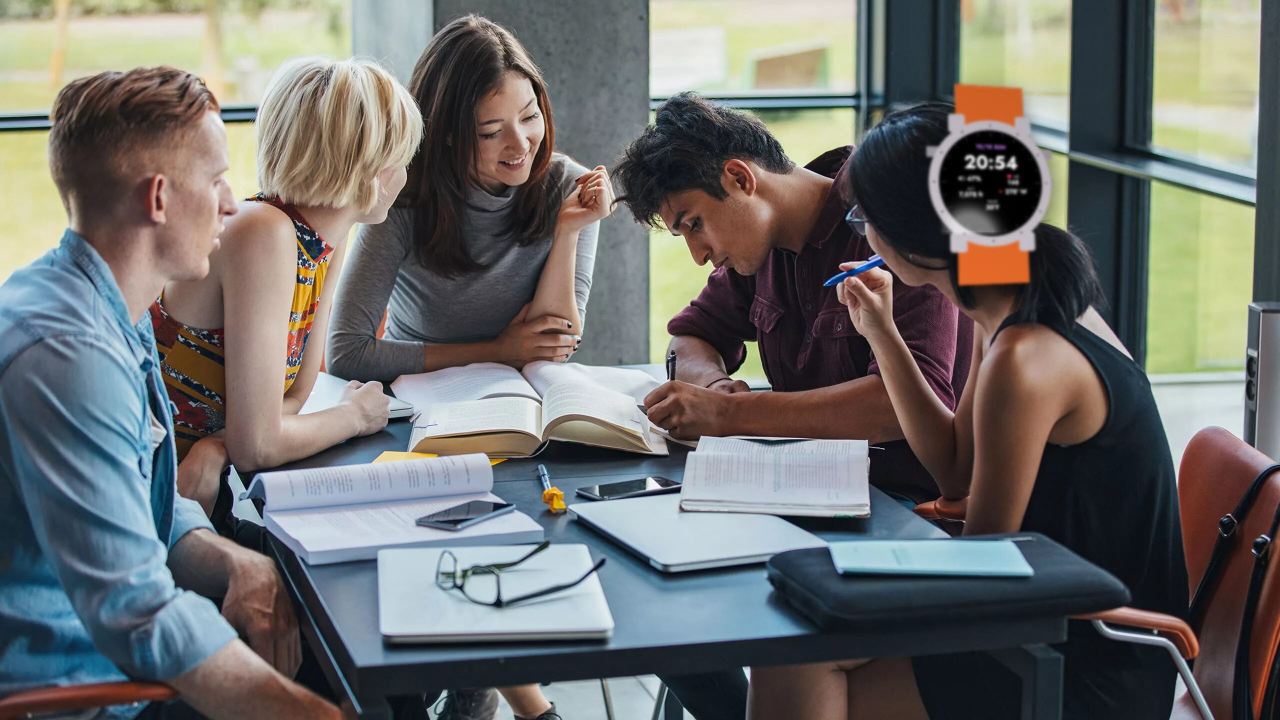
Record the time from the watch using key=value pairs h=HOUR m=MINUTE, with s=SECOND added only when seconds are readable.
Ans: h=20 m=54
